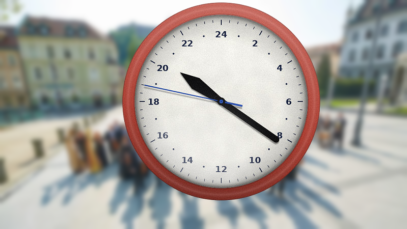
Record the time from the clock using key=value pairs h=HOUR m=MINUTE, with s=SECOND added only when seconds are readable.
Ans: h=20 m=20 s=47
